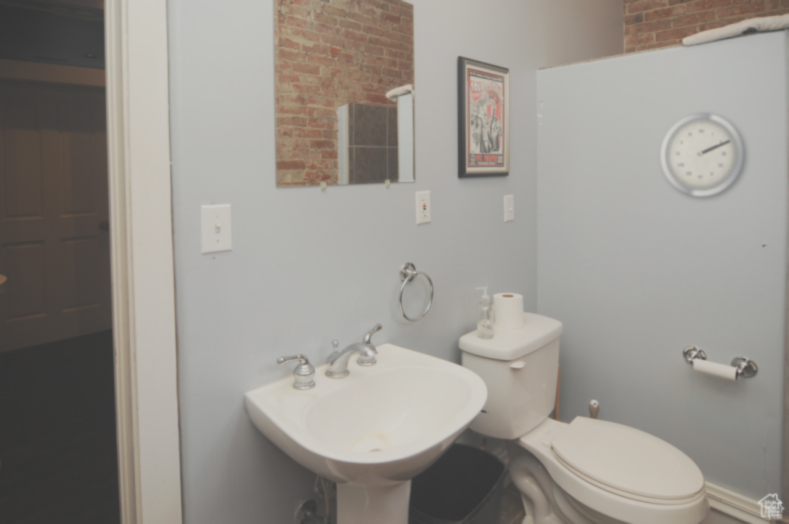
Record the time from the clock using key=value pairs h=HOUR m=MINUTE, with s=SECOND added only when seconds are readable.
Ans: h=2 m=11
